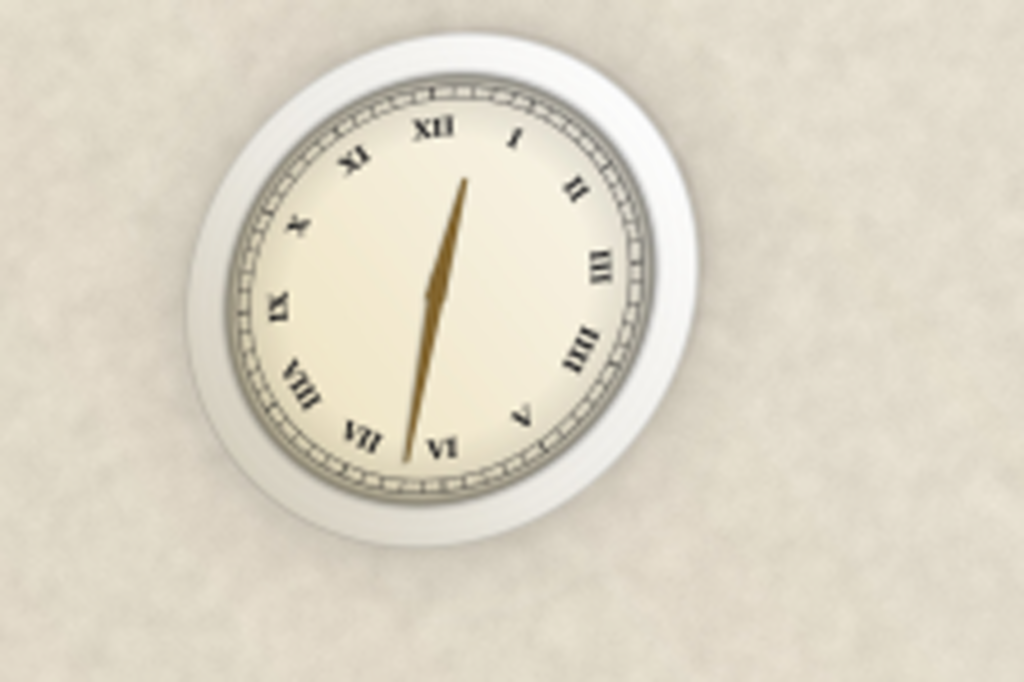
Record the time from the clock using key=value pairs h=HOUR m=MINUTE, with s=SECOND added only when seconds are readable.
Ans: h=12 m=32
